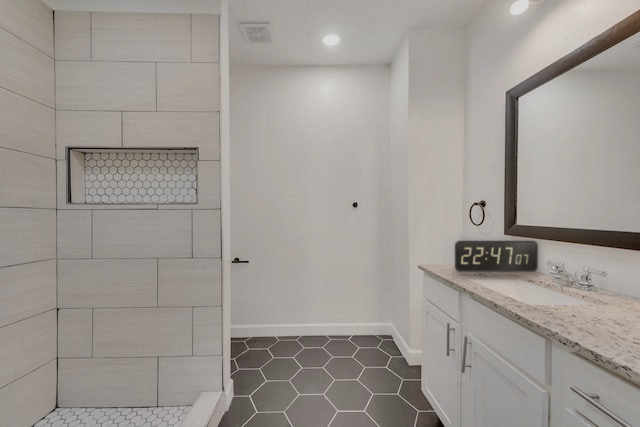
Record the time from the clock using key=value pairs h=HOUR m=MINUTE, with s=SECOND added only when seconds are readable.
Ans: h=22 m=47 s=7
